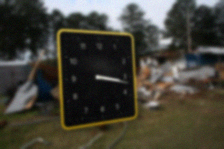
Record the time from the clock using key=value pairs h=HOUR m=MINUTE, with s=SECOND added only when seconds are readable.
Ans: h=3 m=17
